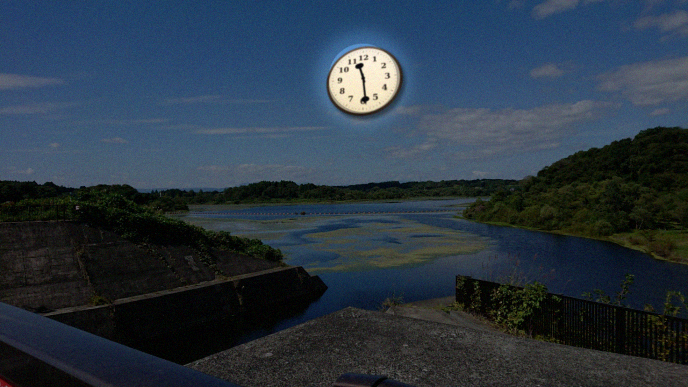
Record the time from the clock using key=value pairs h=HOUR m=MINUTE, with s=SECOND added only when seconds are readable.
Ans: h=11 m=29
